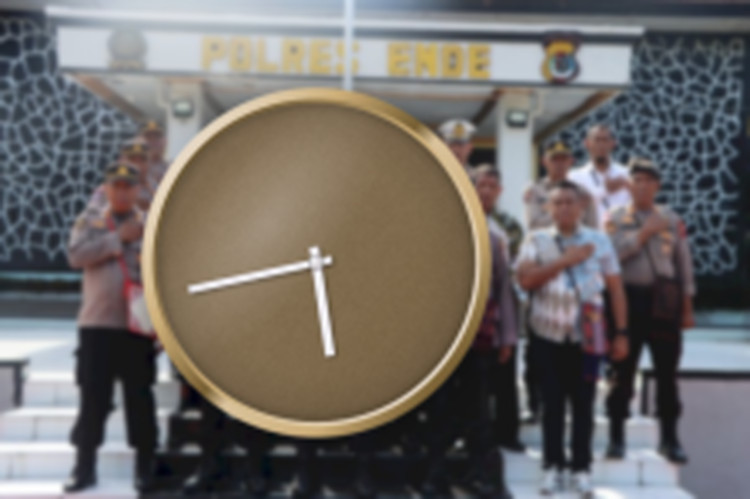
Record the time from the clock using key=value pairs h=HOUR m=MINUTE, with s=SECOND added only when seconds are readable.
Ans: h=5 m=43
